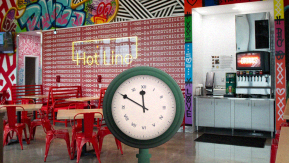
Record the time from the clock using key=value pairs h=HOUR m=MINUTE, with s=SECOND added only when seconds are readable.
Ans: h=11 m=50
